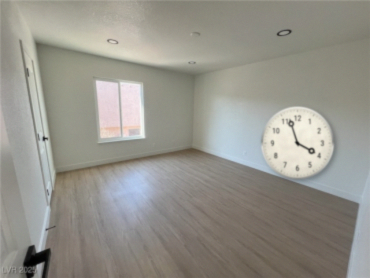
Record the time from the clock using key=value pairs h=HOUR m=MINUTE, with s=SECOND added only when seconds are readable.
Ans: h=3 m=57
